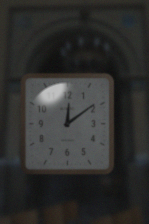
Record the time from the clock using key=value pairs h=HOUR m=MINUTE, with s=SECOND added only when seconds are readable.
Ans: h=12 m=9
